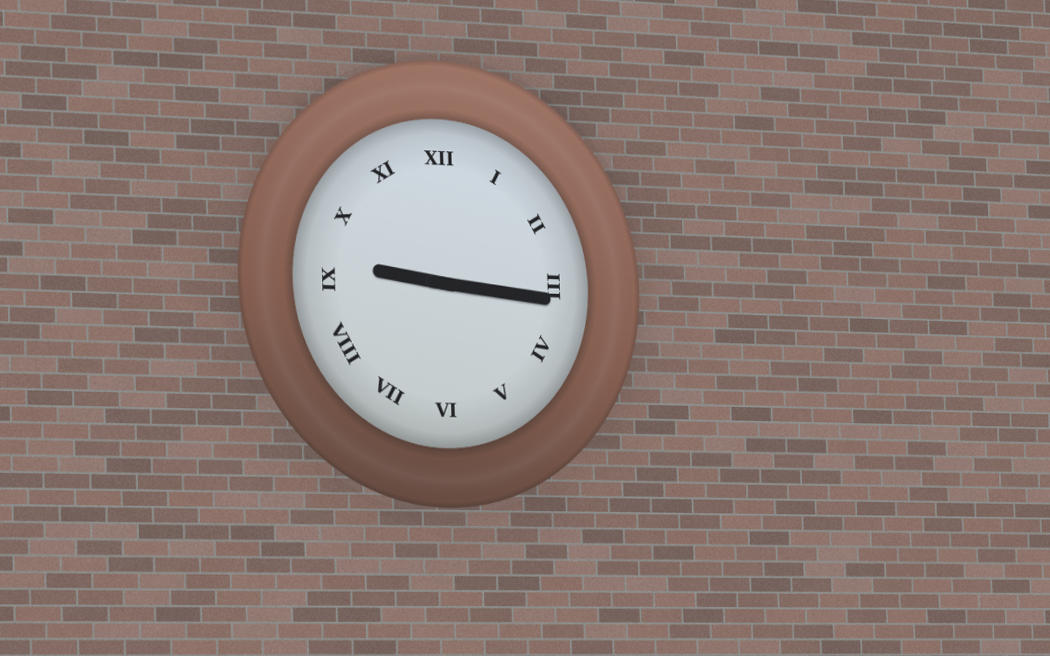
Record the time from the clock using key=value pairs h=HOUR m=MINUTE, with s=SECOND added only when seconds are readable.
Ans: h=9 m=16
